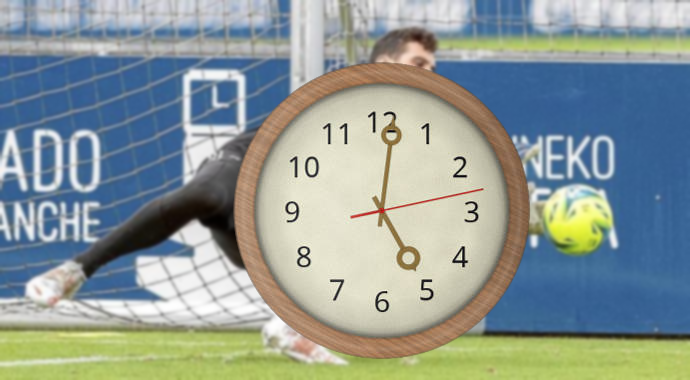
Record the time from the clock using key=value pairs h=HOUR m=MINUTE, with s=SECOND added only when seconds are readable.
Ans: h=5 m=1 s=13
